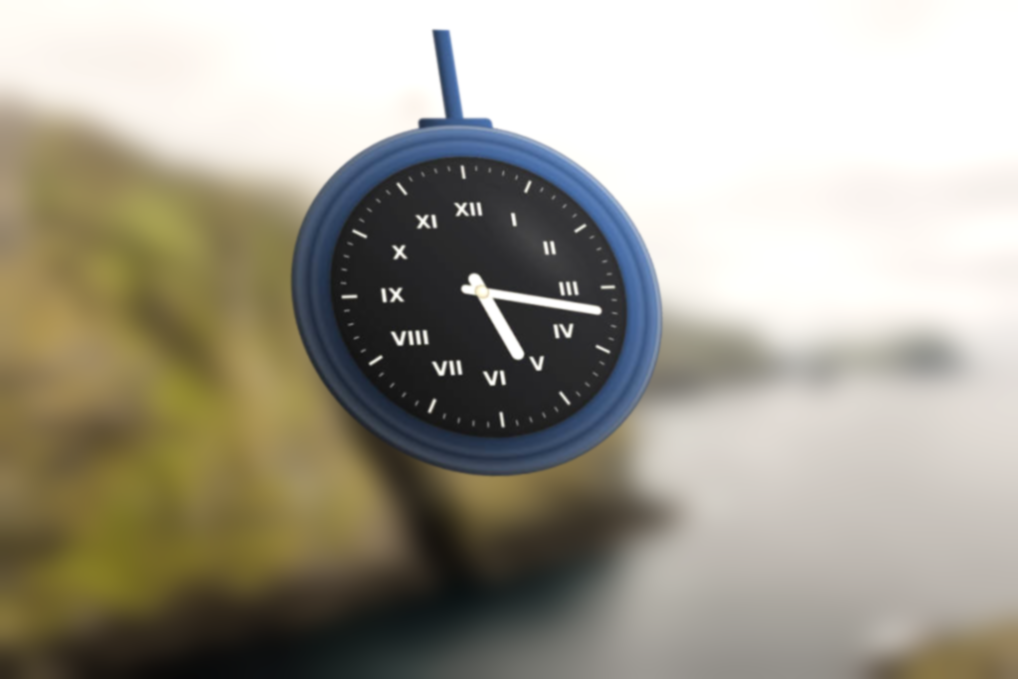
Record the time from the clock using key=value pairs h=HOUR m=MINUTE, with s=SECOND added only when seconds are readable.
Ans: h=5 m=17
